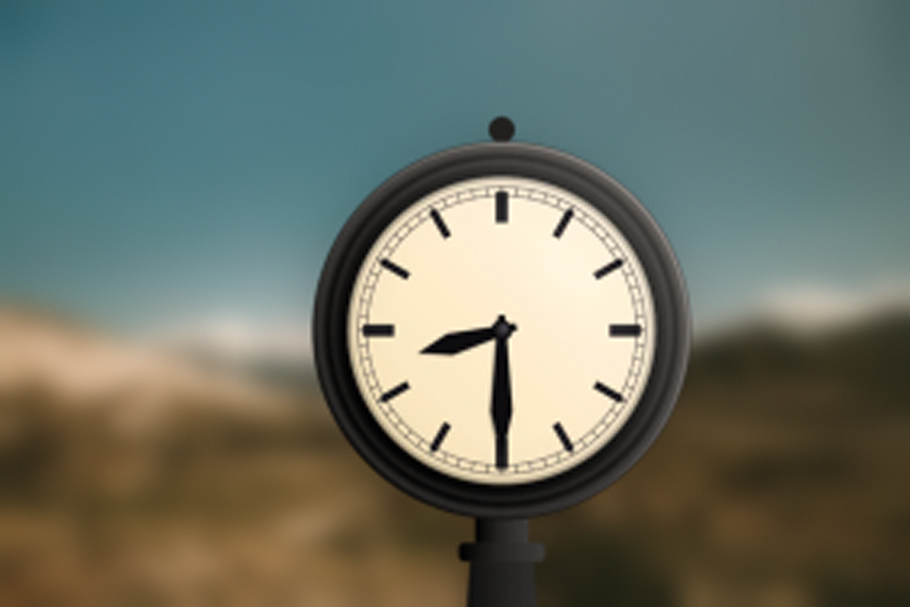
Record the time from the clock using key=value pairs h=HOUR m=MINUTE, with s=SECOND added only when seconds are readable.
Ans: h=8 m=30
